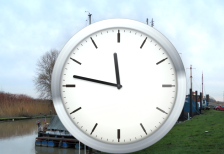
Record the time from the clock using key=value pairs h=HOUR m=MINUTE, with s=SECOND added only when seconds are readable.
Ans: h=11 m=47
